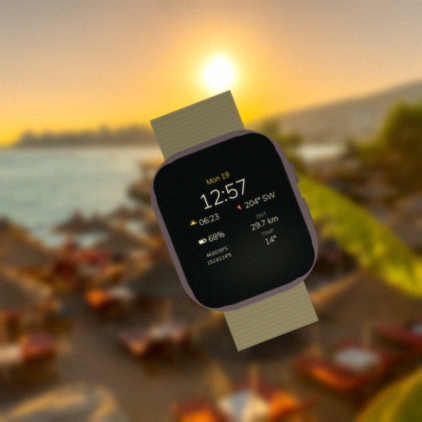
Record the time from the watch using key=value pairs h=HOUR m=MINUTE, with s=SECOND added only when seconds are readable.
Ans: h=12 m=57
